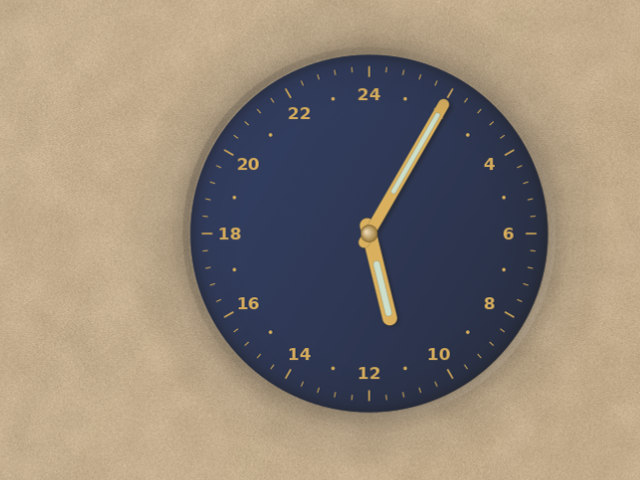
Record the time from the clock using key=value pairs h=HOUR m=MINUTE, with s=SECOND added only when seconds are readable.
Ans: h=11 m=5
